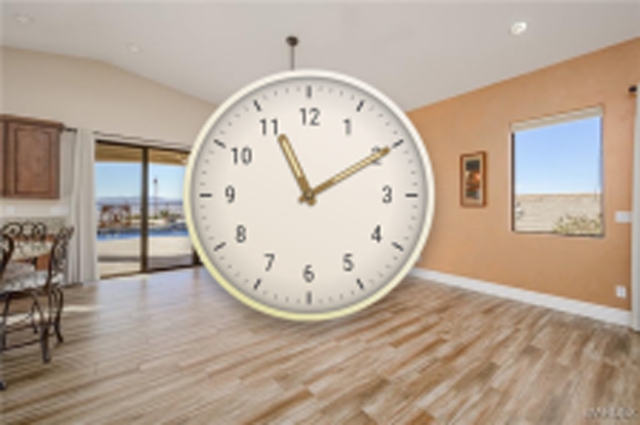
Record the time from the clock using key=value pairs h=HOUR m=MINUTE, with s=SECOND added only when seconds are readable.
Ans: h=11 m=10
